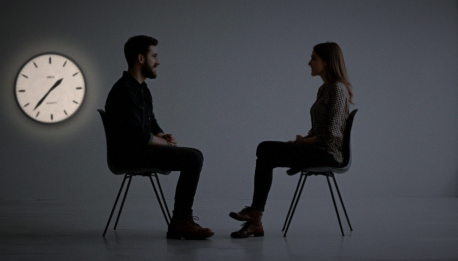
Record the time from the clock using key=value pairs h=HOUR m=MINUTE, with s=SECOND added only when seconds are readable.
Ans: h=1 m=37
